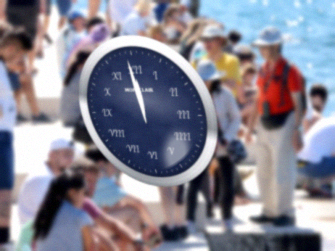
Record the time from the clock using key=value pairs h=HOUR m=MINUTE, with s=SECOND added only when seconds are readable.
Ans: h=11 m=59
